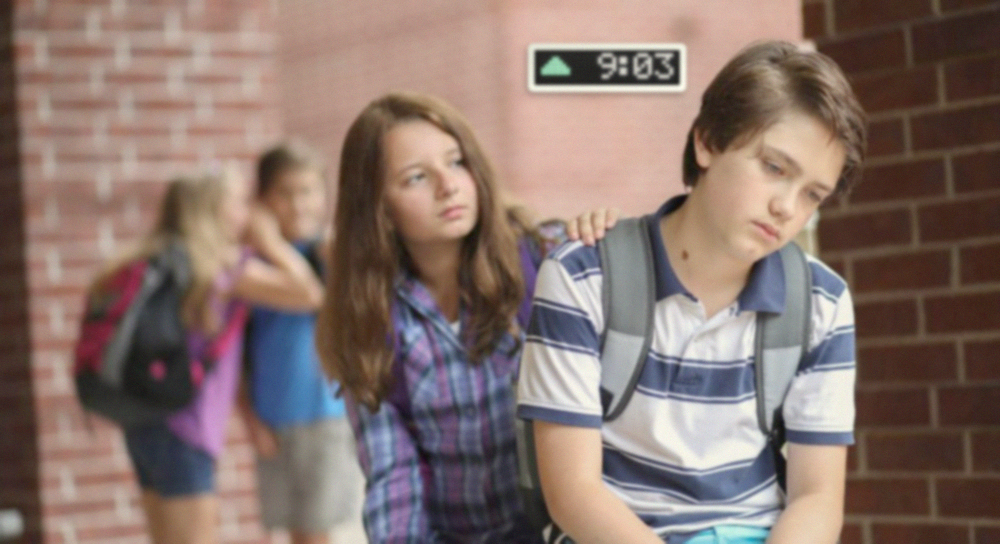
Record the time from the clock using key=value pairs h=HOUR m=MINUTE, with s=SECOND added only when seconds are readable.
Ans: h=9 m=3
